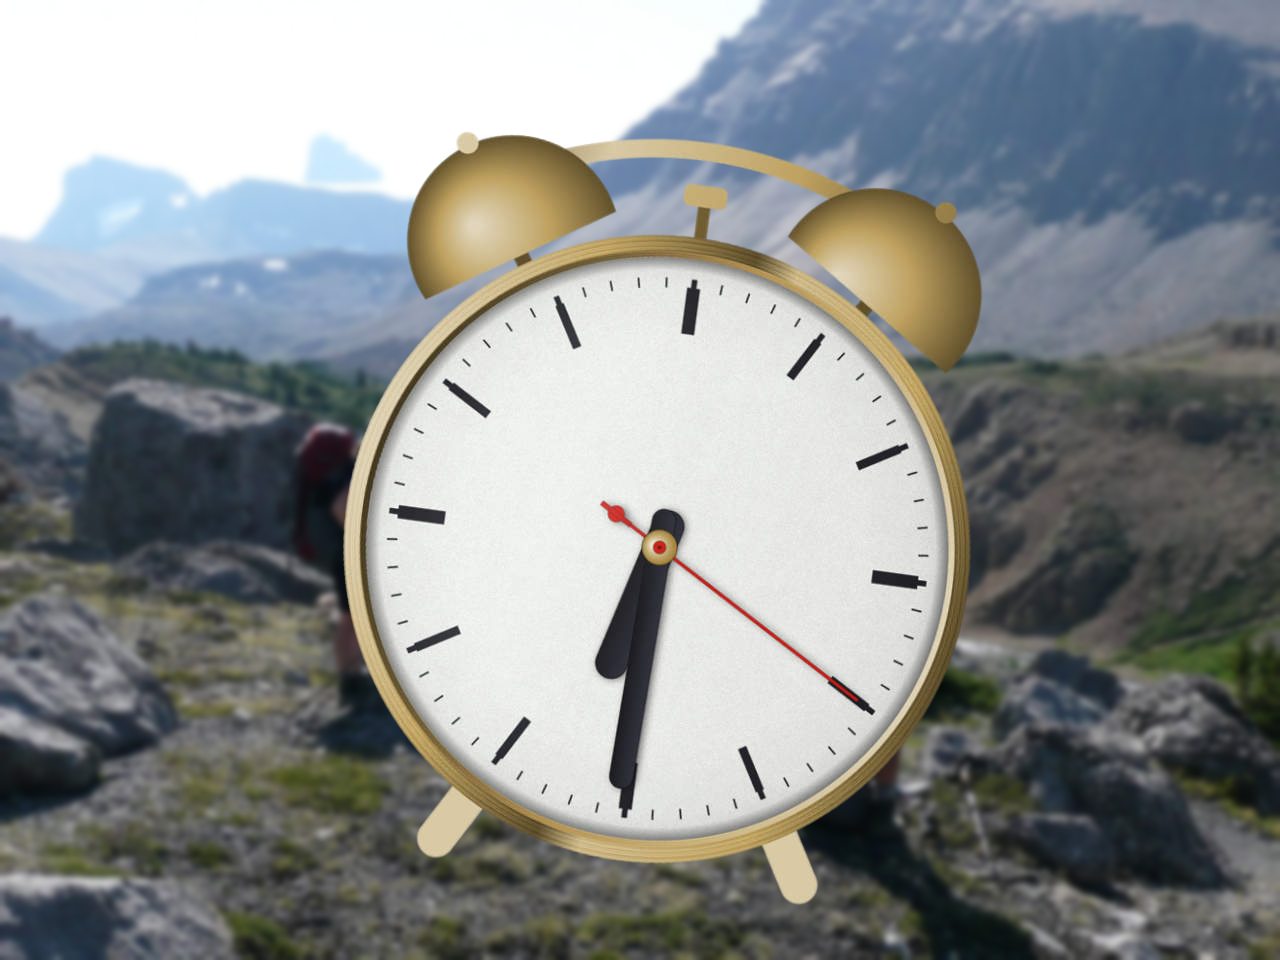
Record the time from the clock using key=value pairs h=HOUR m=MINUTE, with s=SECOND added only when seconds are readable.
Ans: h=6 m=30 s=20
